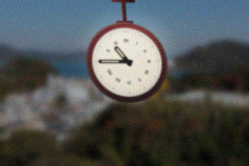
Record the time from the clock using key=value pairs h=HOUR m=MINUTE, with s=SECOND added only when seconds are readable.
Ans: h=10 m=45
